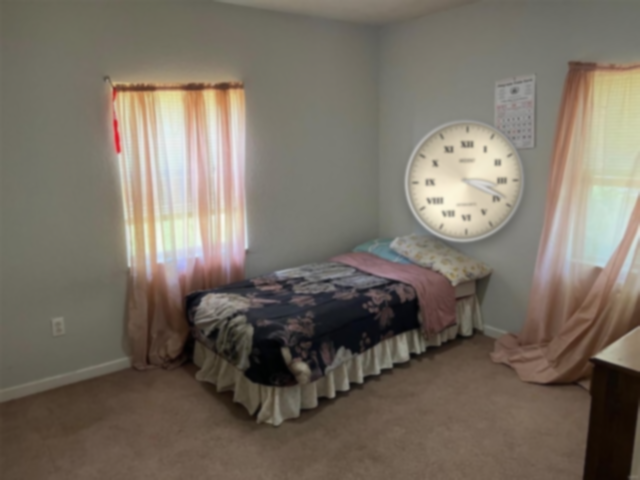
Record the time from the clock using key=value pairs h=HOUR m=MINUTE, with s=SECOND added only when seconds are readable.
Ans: h=3 m=19
